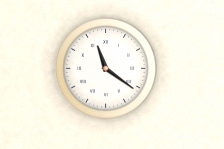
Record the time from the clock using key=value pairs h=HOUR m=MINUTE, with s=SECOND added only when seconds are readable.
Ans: h=11 m=21
